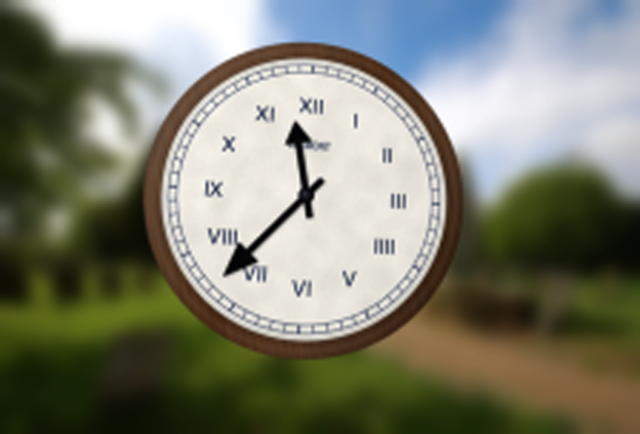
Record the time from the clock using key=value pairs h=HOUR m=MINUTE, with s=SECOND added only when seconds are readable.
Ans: h=11 m=37
